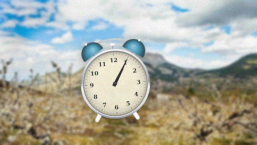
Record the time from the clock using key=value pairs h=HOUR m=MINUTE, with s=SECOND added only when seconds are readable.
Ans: h=1 m=5
